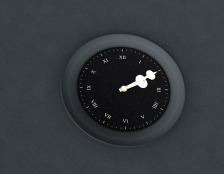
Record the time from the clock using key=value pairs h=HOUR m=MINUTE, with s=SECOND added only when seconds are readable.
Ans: h=2 m=10
